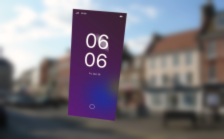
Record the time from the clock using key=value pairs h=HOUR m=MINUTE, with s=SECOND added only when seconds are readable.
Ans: h=6 m=6
